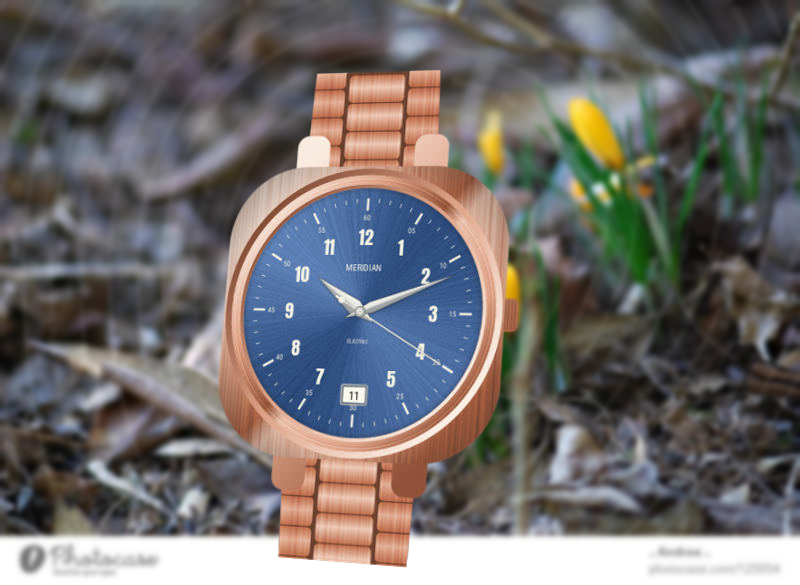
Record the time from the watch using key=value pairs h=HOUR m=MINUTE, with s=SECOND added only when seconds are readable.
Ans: h=10 m=11 s=20
